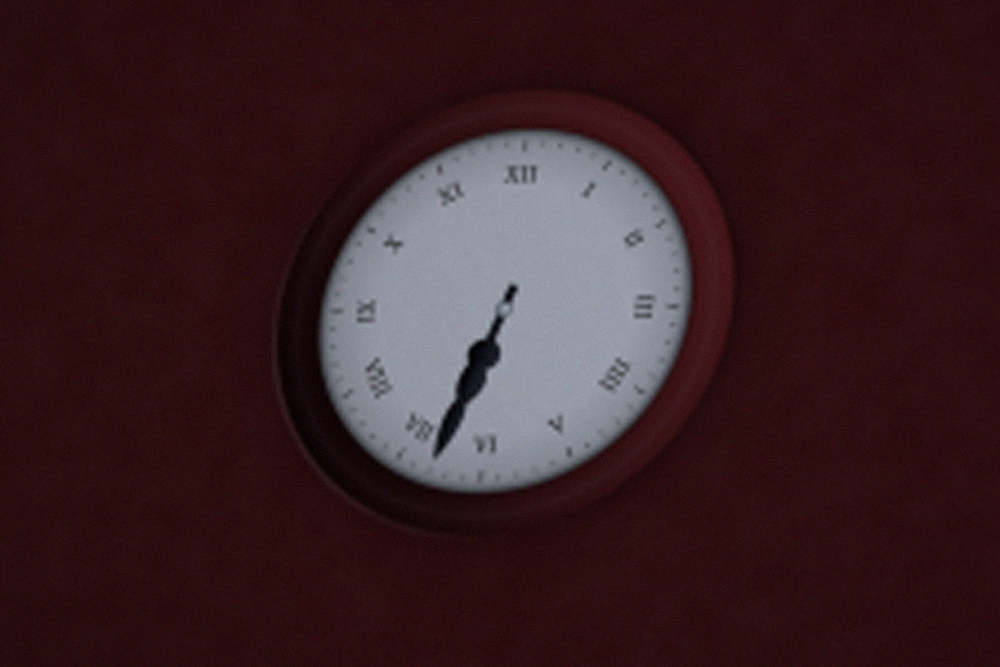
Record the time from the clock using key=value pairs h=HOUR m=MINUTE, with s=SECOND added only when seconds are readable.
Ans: h=6 m=33
